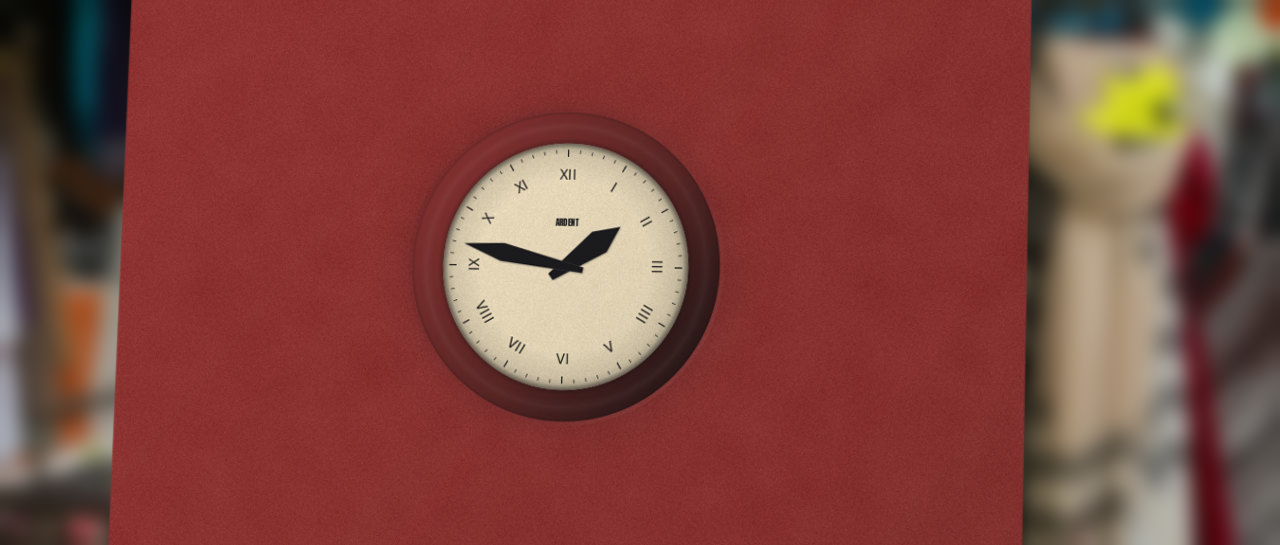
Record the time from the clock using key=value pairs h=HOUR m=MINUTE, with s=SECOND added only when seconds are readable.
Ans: h=1 m=47
